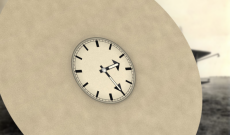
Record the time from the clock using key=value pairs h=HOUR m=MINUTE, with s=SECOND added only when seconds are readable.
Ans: h=2 m=25
